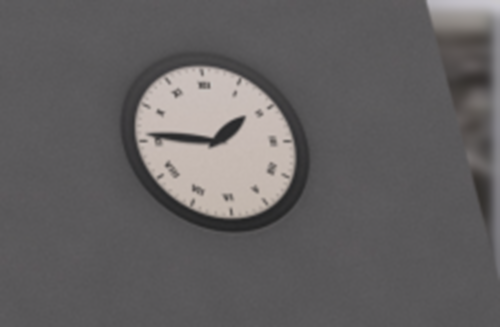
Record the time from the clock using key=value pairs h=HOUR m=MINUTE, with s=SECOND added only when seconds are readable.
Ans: h=1 m=46
